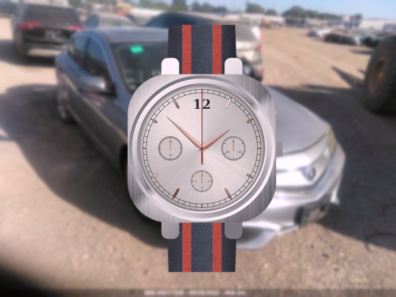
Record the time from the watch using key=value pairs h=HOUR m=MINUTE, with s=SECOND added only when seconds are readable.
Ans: h=1 m=52
